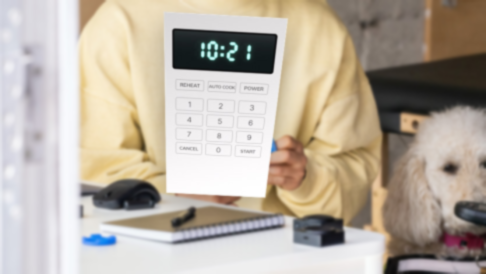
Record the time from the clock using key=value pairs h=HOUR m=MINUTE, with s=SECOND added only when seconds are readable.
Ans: h=10 m=21
